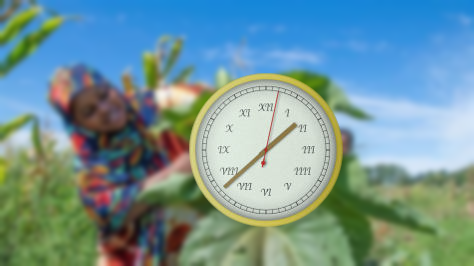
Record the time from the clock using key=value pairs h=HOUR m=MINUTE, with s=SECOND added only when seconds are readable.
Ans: h=1 m=38 s=2
